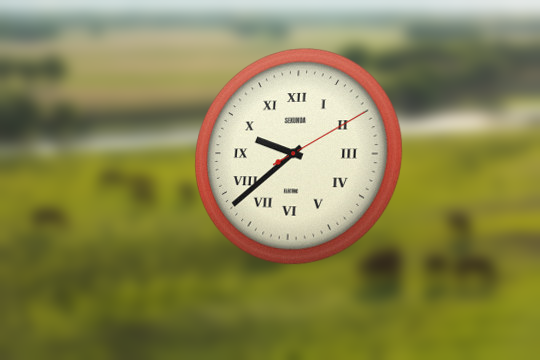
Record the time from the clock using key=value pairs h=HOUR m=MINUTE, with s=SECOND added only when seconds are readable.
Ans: h=9 m=38 s=10
